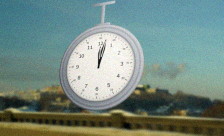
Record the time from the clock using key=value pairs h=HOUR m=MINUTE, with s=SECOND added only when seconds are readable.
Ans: h=12 m=2
